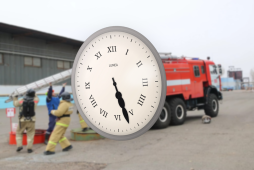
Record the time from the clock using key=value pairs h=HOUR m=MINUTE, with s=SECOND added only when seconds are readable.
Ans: h=5 m=27
